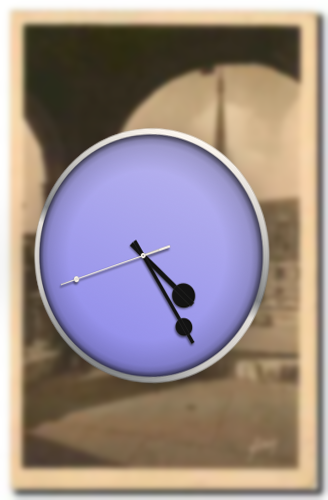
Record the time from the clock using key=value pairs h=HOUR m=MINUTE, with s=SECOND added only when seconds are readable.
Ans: h=4 m=24 s=42
